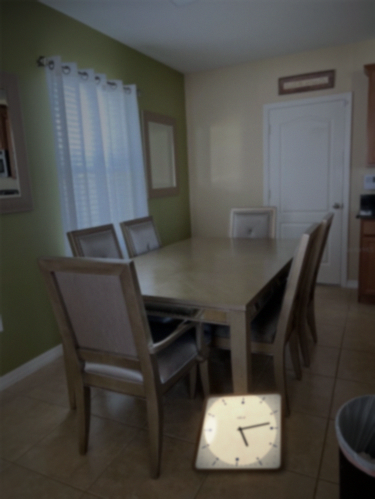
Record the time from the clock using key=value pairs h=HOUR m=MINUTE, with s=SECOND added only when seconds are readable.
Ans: h=5 m=13
